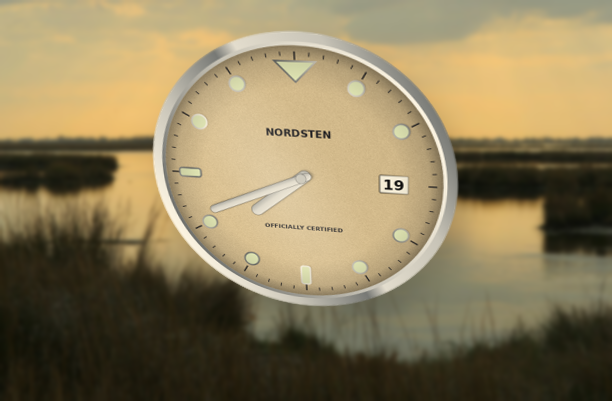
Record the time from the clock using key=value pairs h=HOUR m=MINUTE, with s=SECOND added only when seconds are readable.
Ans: h=7 m=41
